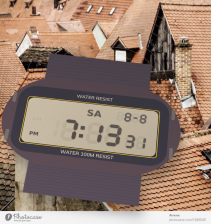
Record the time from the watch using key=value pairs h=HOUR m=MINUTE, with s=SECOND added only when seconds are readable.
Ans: h=7 m=13 s=31
